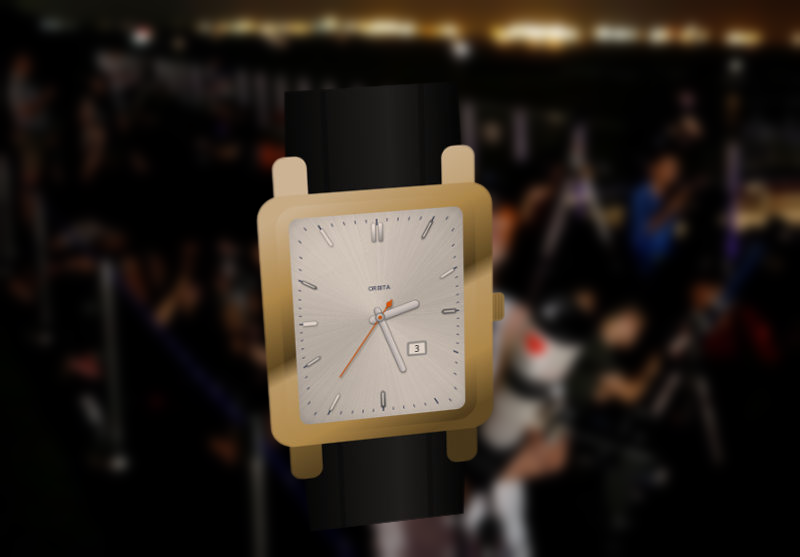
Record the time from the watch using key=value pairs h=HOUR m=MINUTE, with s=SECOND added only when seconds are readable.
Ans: h=2 m=26 s=36
